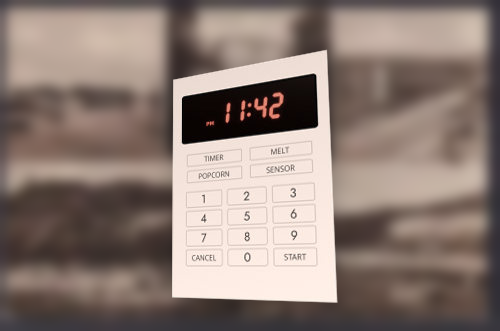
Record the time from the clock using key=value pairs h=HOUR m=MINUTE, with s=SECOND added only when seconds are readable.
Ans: h=11 m=42
